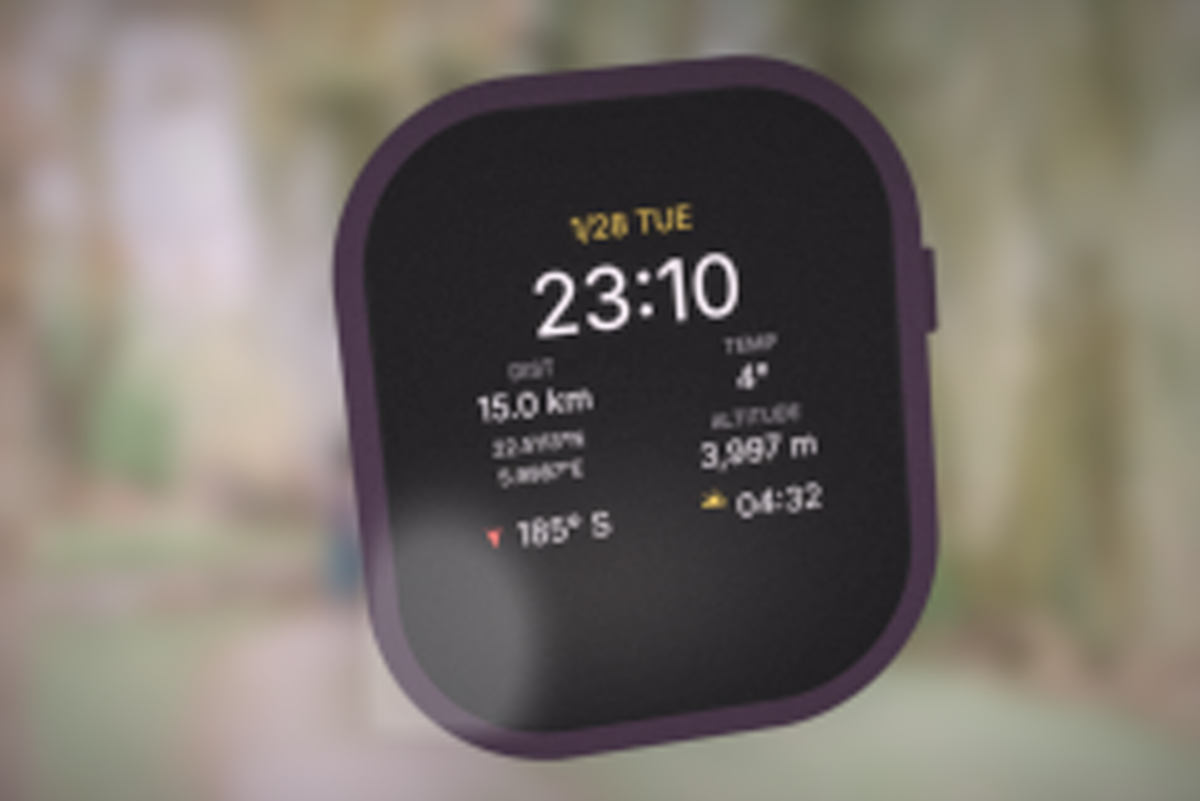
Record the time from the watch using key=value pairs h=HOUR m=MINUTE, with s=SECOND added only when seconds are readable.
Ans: h=23 m=10
